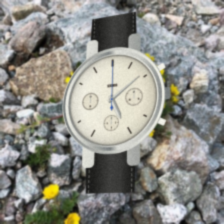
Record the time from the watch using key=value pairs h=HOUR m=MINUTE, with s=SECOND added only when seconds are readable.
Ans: h=5 m=9
